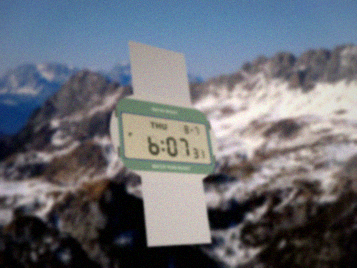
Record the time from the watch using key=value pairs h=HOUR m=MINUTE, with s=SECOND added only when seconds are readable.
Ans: h=6 m=7
